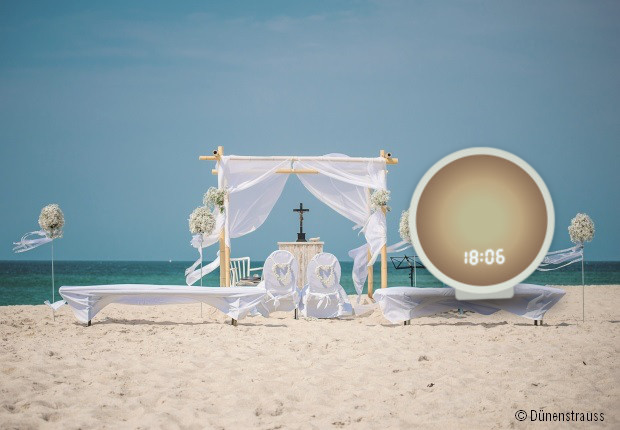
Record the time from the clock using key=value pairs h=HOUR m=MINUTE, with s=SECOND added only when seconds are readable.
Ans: h=18 m=6
